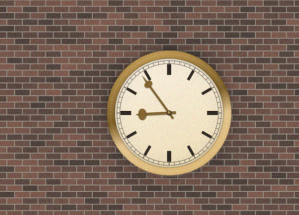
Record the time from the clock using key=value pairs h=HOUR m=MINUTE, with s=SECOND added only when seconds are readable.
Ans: h=8 m=54
